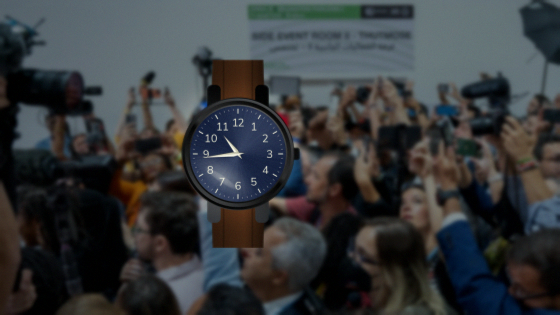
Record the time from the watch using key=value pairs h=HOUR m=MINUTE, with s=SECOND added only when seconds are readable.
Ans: h=10 m=44
